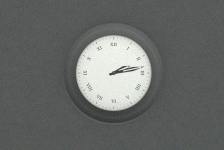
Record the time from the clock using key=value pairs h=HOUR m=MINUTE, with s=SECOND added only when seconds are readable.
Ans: h=2 m=13
